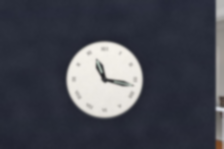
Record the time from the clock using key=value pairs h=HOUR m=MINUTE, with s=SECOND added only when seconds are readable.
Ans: h=11 m=17
